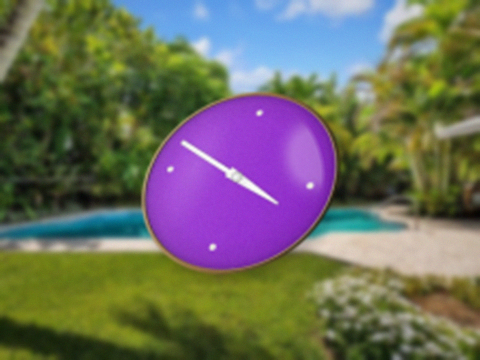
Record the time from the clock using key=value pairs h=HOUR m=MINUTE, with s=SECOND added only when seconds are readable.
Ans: h=3 m=49
